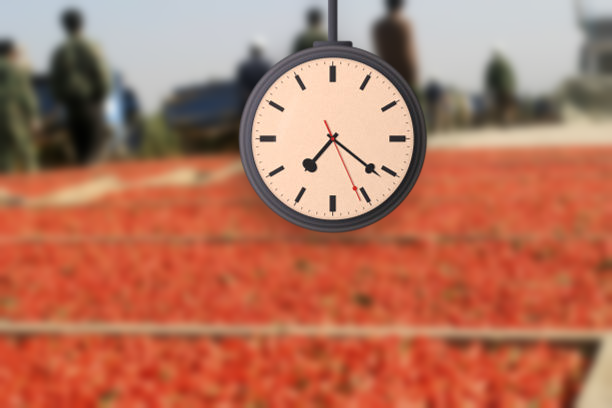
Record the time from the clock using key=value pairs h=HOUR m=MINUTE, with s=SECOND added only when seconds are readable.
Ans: h=7 m=21 s=26
